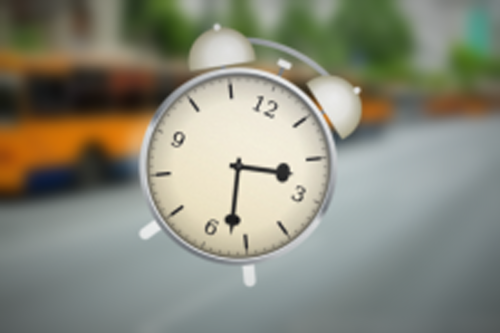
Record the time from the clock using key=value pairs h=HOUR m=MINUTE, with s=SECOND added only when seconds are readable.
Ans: h=2 m=27
